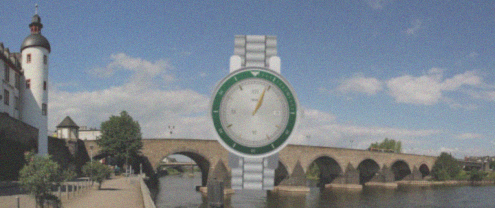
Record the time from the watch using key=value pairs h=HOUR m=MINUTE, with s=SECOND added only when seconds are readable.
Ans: h=1 m=4
